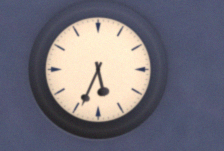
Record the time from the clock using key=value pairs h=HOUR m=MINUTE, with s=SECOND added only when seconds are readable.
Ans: h=5 m=34
